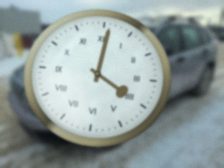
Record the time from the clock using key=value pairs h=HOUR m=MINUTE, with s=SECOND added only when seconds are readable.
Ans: h=4 m=1
